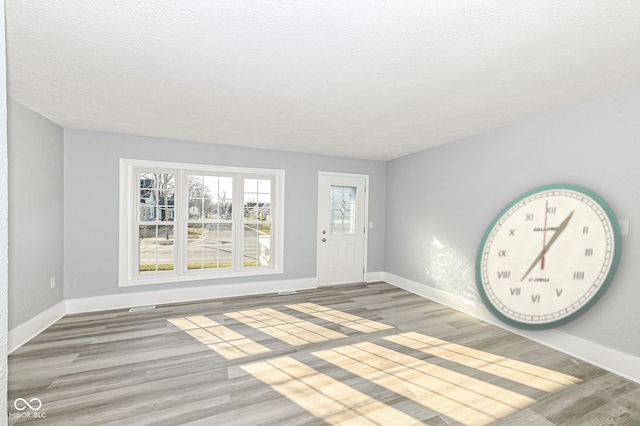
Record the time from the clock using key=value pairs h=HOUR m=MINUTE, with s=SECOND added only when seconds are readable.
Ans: h=7 m=4 s=59
